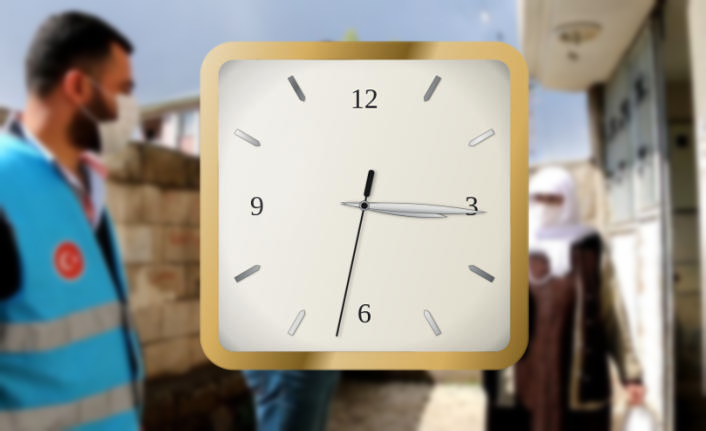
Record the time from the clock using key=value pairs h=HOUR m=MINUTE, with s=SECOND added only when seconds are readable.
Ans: h=3 m=15 s=32
